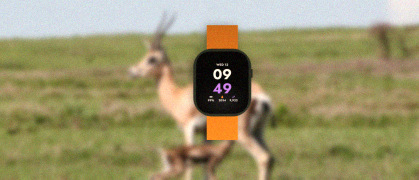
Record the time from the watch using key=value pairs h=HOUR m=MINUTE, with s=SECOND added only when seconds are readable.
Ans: h=9 m=49
